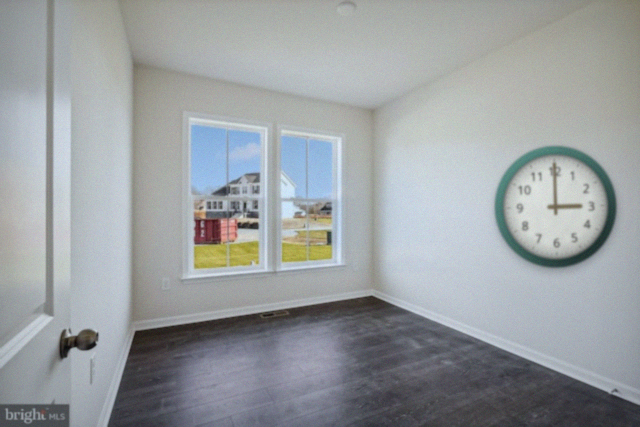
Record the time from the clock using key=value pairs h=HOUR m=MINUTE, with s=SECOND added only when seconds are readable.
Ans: h=3 m=0
